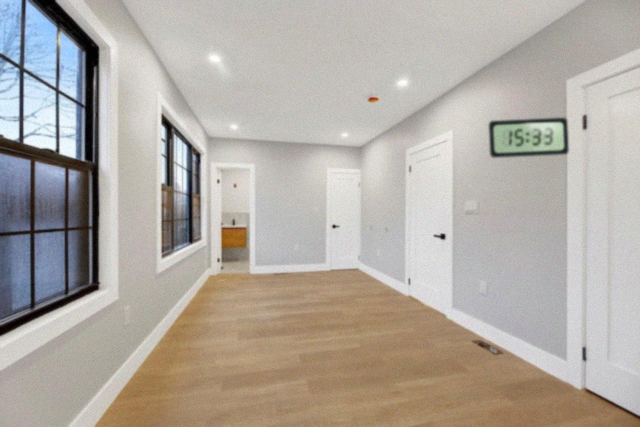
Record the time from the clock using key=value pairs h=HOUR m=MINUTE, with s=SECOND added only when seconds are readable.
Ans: h=15 m=33
